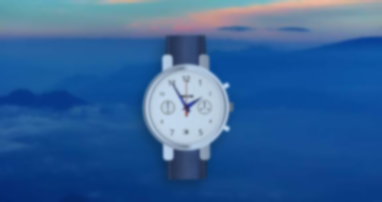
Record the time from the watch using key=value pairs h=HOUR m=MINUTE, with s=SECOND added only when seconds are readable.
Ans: h=1 m=55
